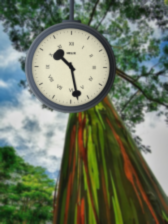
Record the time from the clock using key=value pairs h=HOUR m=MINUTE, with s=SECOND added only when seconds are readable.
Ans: h=10 m=28
